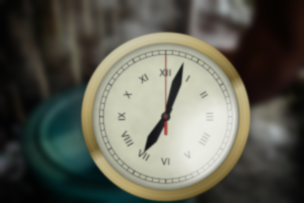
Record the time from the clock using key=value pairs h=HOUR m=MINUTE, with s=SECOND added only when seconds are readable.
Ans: h=7 m=3 s=0
